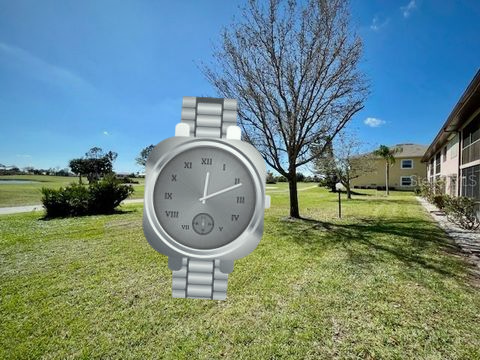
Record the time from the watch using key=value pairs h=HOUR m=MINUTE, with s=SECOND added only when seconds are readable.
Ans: h=12 m=11
